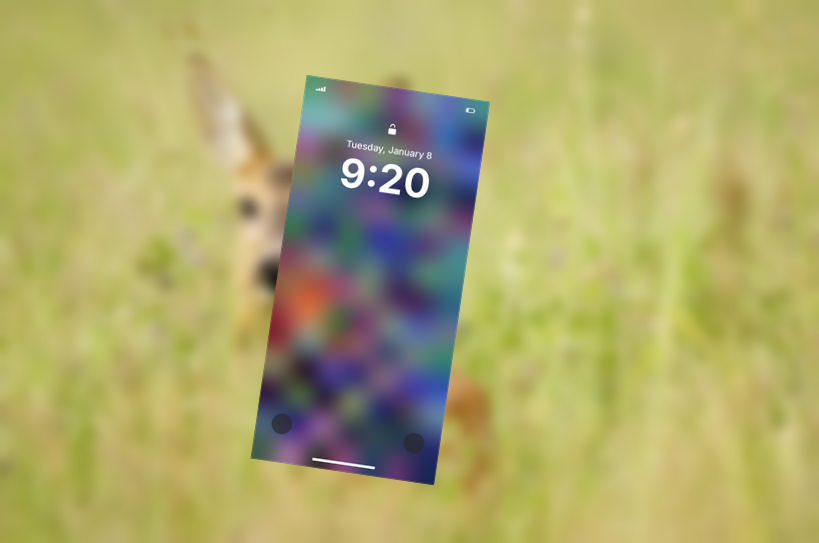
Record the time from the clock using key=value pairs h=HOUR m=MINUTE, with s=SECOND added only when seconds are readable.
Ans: h=9 m=20
